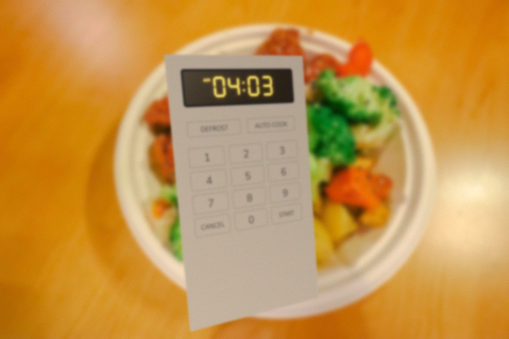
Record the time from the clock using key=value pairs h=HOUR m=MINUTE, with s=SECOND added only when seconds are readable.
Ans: h=4 m=3
